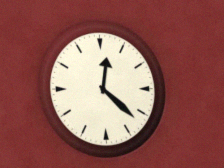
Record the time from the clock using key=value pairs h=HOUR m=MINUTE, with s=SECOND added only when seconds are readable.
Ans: h=12 m=22
